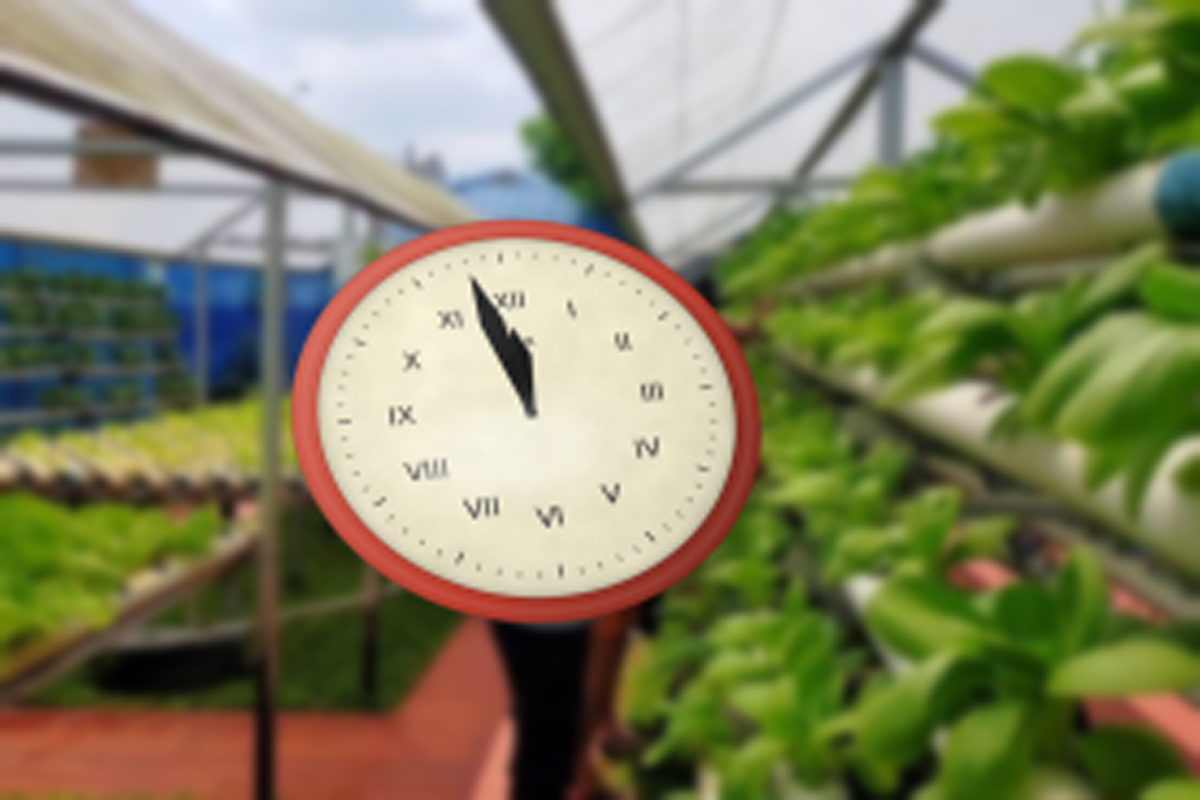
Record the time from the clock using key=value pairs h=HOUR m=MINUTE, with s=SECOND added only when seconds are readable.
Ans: h=11 m=58
